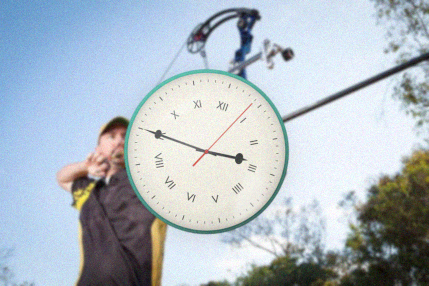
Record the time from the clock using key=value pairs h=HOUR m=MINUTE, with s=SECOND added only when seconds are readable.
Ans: h=2 m=45 s=4
